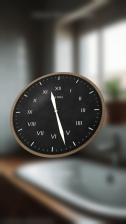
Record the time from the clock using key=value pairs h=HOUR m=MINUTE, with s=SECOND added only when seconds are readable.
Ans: h=11 m=27
